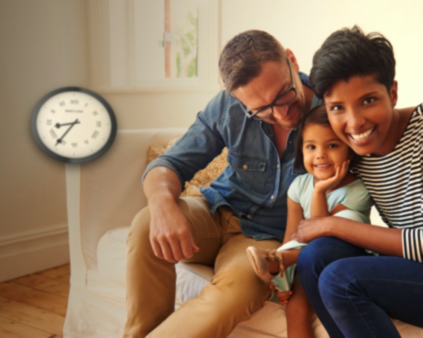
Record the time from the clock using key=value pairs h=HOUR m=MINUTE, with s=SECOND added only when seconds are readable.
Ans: h=8 m=36
